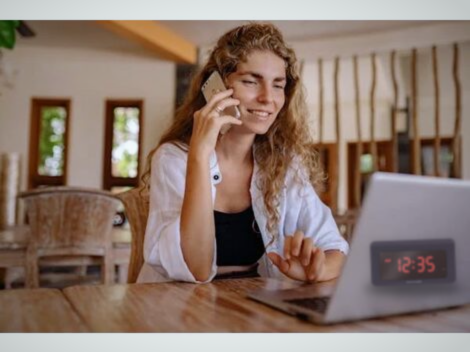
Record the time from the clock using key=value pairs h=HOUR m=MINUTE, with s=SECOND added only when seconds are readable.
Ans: h=12 m=35
